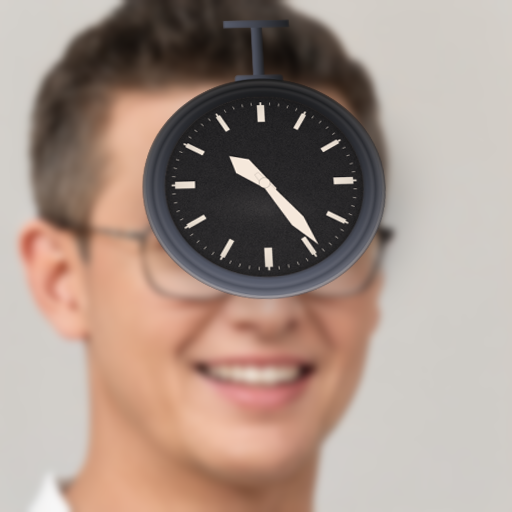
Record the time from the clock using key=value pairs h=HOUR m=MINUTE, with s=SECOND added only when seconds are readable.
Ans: h=10 m=24
